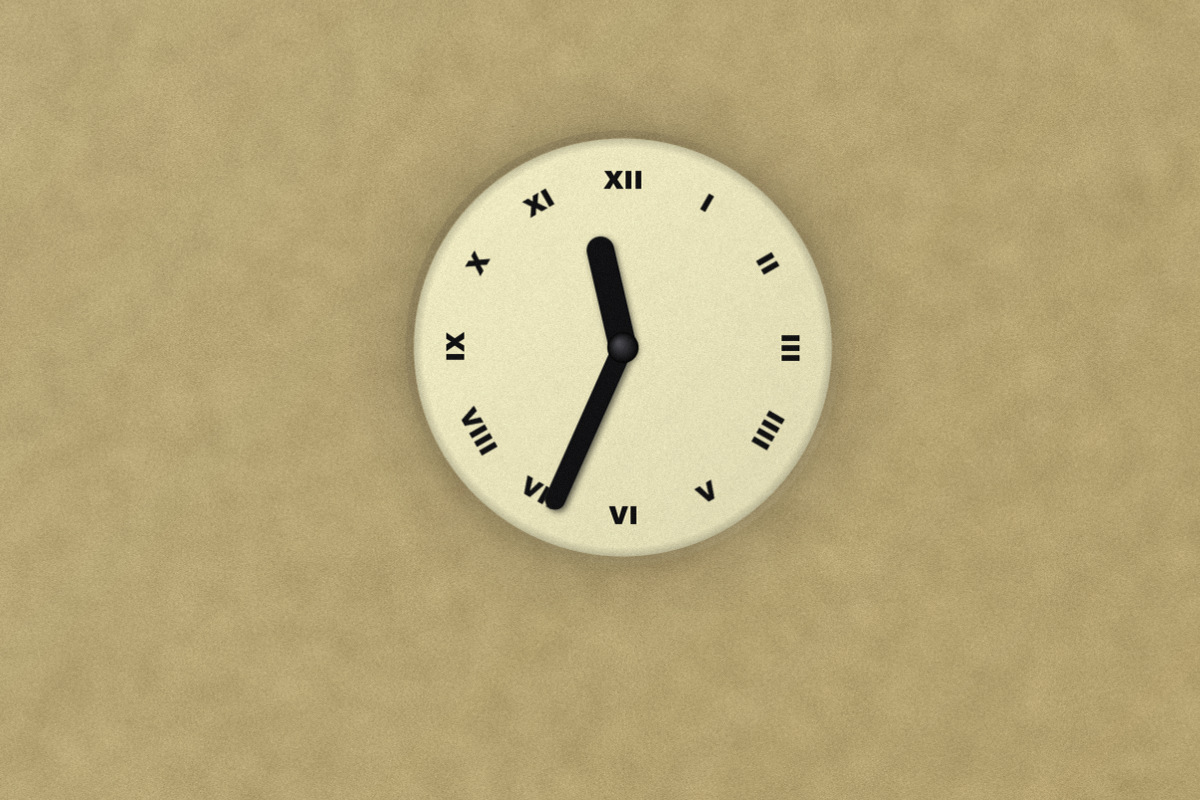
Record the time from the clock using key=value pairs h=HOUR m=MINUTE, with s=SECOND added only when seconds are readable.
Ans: h=11 m=34
